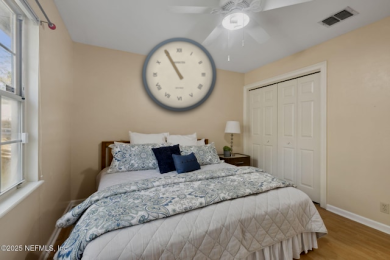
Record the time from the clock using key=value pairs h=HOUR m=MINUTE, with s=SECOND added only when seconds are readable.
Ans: h=10 m=55
